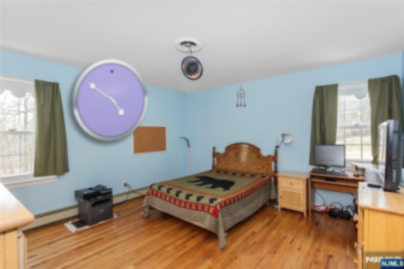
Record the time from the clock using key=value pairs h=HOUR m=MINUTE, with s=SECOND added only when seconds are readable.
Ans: h=4 m=51
